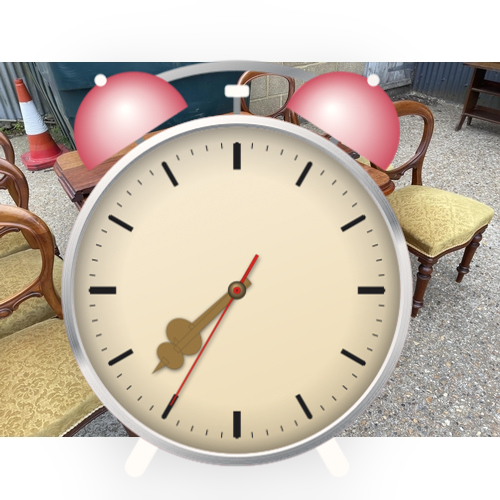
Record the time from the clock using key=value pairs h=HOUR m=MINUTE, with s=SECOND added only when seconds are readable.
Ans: h=7 m=37 s=35
